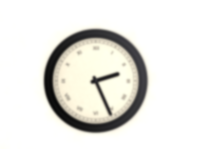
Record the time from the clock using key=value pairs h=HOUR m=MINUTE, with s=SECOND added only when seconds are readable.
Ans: h=2 m=26
